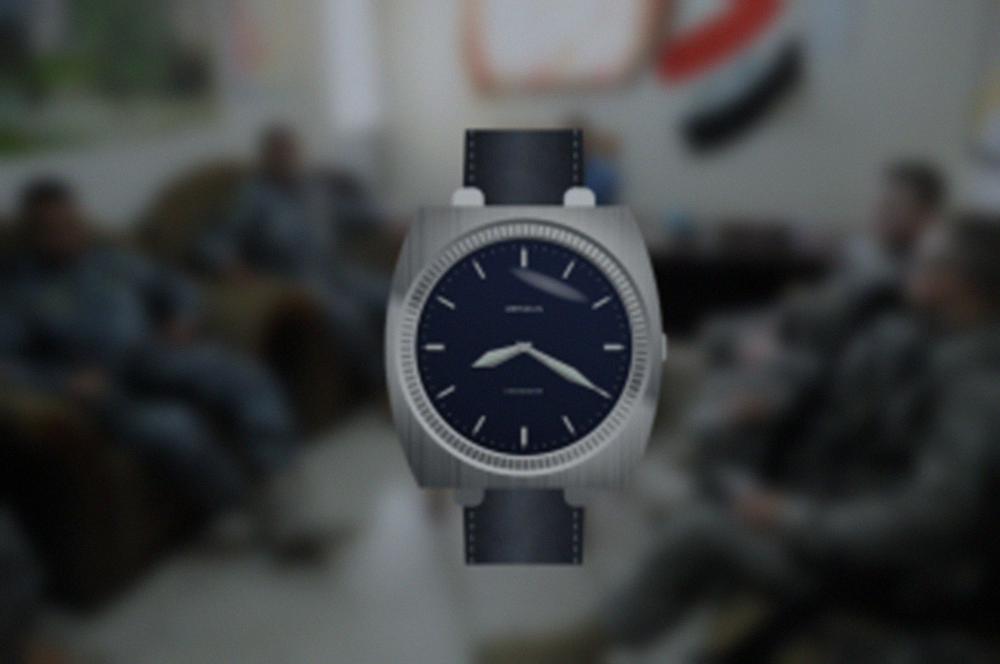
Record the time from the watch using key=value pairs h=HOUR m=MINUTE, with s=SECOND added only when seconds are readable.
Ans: h=8 m=20
